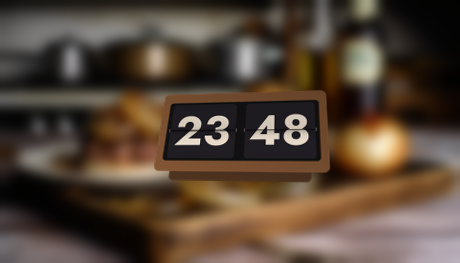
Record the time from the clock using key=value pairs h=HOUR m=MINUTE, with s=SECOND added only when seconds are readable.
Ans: h=23 m=48
